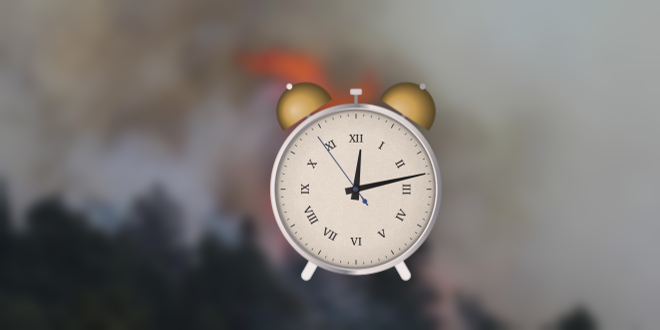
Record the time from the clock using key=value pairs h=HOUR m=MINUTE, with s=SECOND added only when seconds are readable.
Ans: h=12 m=12 s=54
